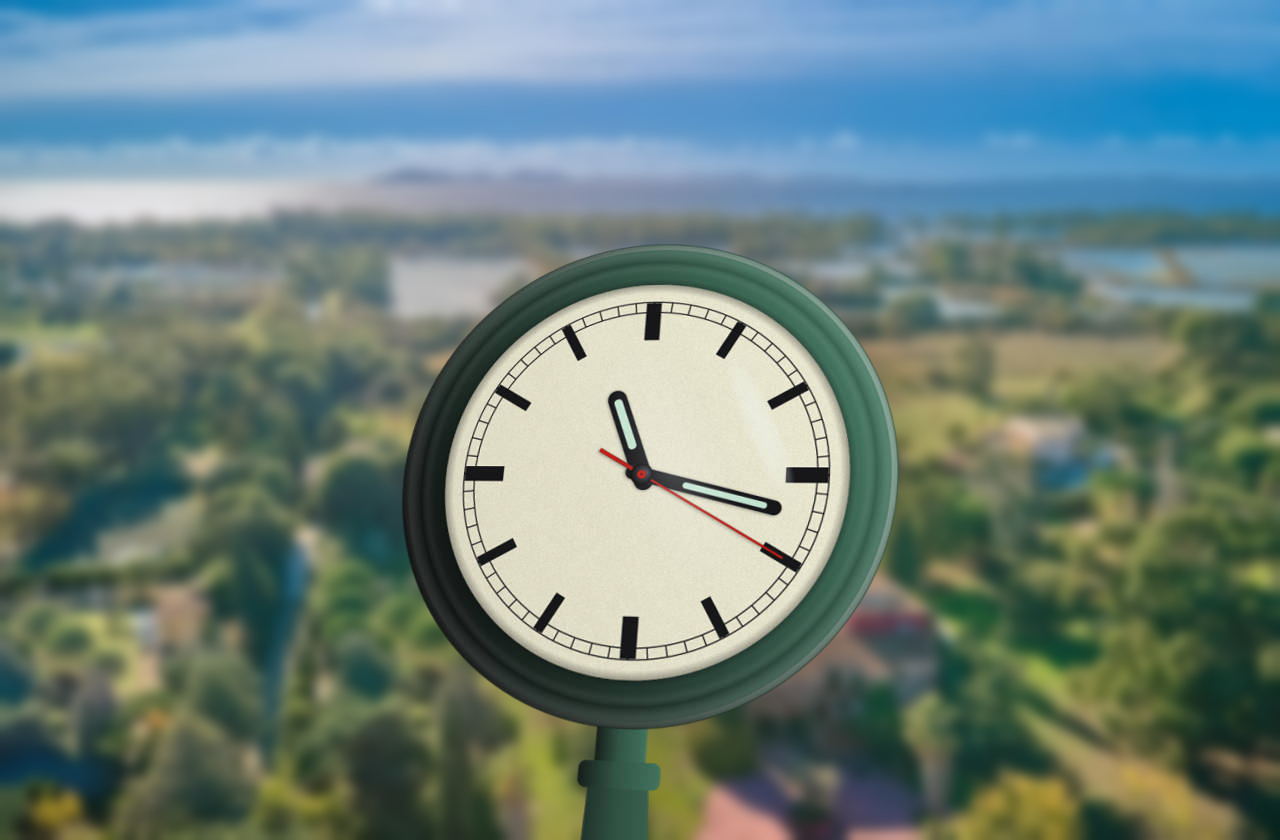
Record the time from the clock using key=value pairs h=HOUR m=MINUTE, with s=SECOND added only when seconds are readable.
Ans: h=11 m=17 s=20
